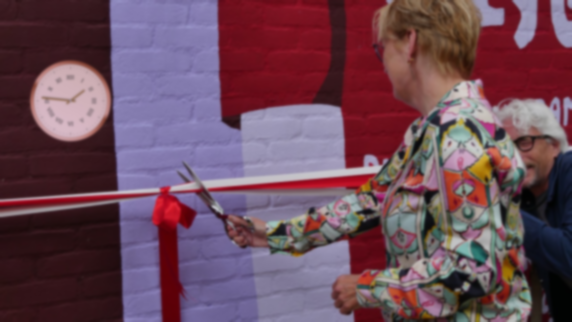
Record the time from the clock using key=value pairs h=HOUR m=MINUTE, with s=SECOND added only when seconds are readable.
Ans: h=1 m=46
